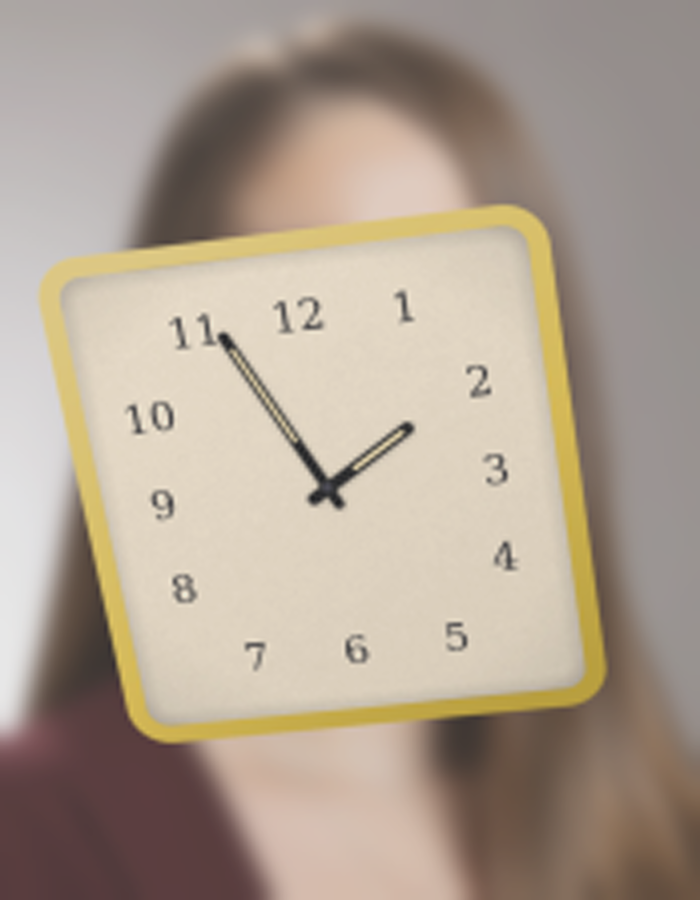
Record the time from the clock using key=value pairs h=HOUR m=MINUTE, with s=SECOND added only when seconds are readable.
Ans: h=1 m=56
